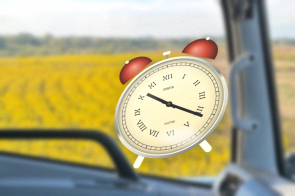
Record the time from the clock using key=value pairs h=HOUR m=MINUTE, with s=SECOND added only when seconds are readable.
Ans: h=10 m=21
